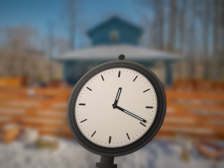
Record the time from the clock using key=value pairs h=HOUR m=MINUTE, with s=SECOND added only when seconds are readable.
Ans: h=12 m=19
